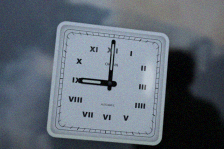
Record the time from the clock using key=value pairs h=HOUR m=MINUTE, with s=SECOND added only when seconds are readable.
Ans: h=9 m=0
